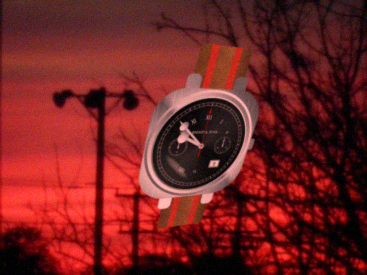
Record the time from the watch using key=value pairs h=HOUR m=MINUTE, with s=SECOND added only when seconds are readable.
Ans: h=9 m=52
